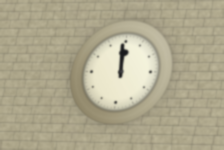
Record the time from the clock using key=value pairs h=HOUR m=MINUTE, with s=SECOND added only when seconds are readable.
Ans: h=11 m=59
